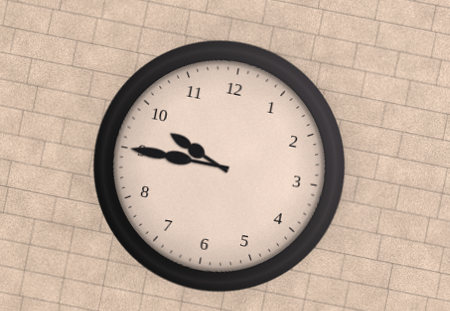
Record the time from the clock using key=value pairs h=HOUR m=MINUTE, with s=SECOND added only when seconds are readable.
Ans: h=9 m=45
